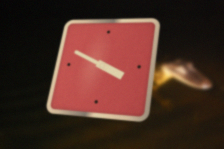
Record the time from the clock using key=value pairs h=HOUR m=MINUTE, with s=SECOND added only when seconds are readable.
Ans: h=3 m=49
